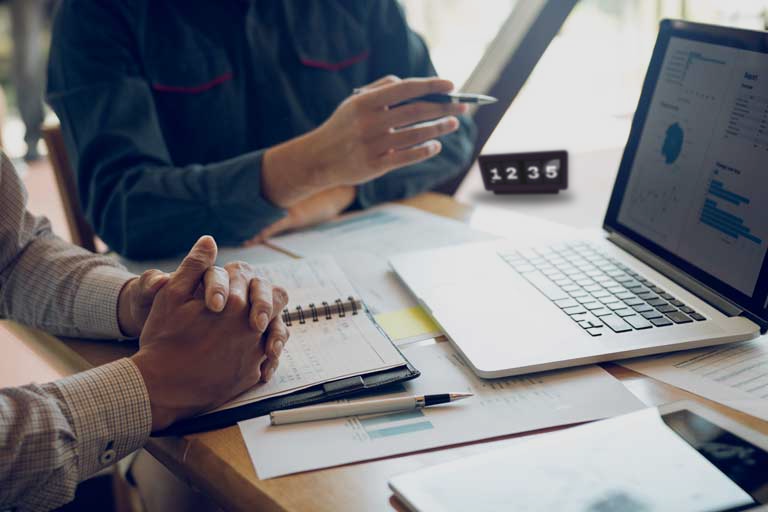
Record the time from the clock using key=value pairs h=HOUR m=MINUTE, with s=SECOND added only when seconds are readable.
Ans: h=12 m=35
